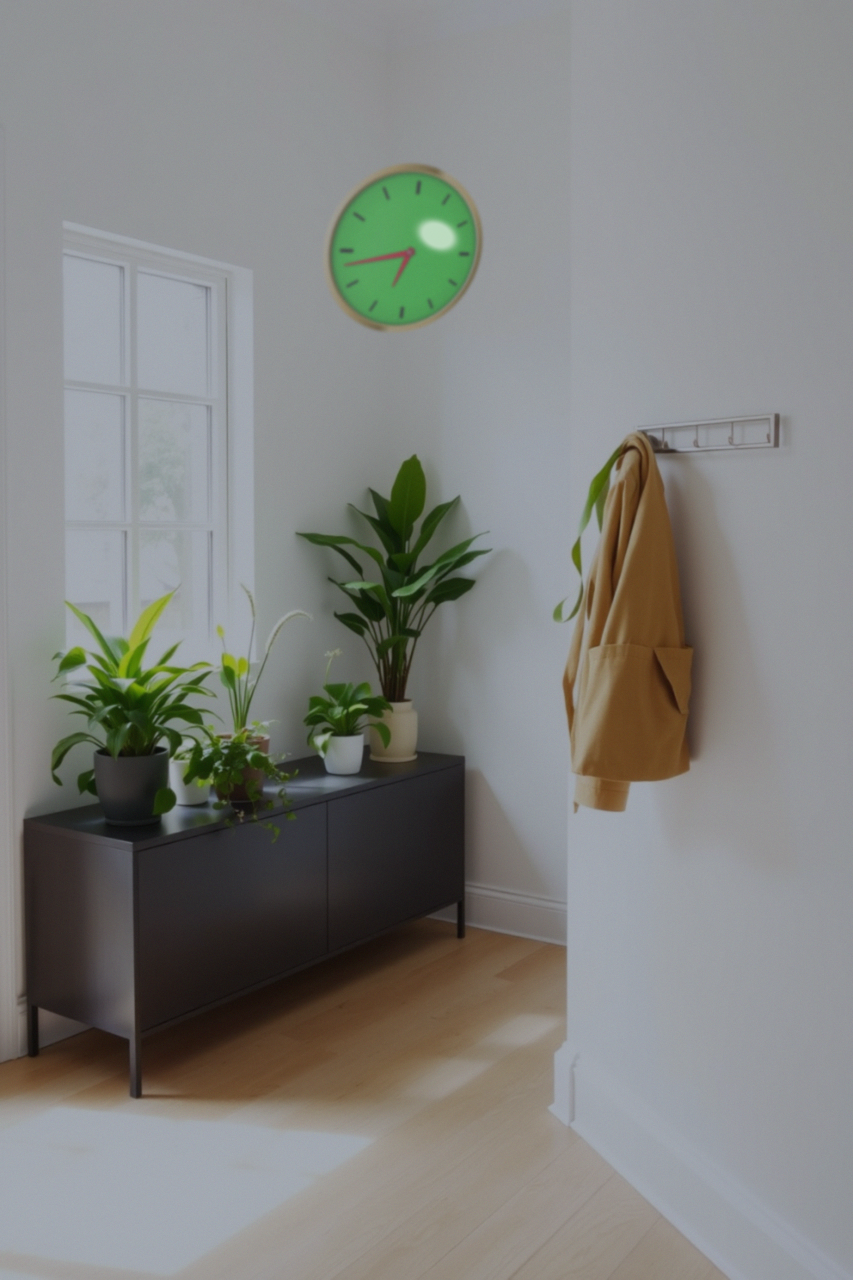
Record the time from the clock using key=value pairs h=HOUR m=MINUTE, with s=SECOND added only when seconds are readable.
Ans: h=6 m=43
